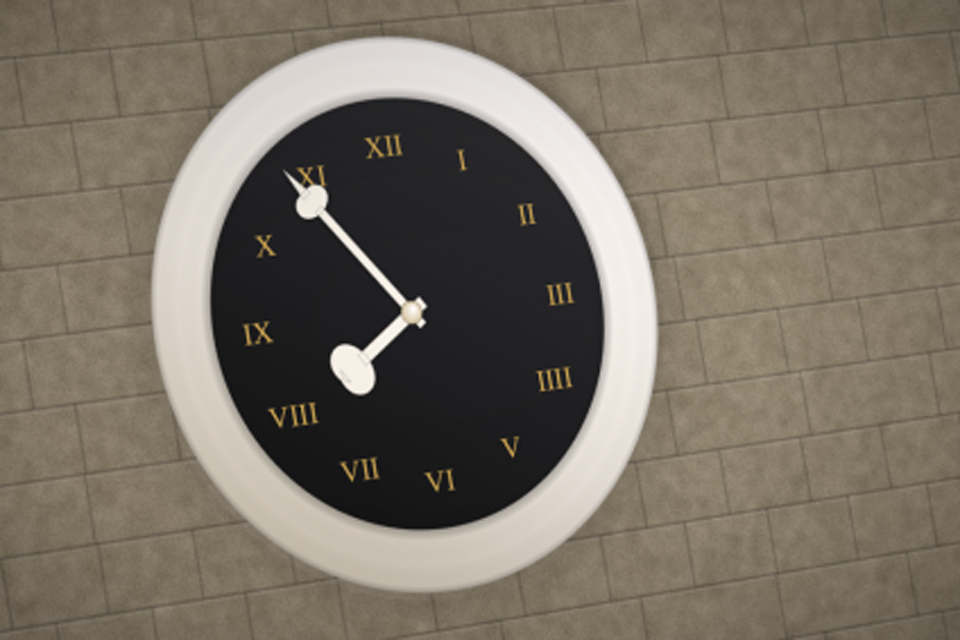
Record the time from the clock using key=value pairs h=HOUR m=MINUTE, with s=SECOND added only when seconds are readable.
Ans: h=7 m=54
